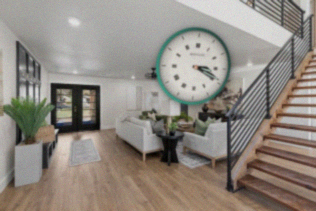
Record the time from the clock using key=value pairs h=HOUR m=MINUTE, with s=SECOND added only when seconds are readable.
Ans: h=3 m=19
